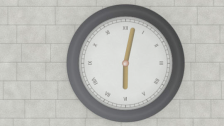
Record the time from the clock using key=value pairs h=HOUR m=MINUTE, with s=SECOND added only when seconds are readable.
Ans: h=6 m=2
